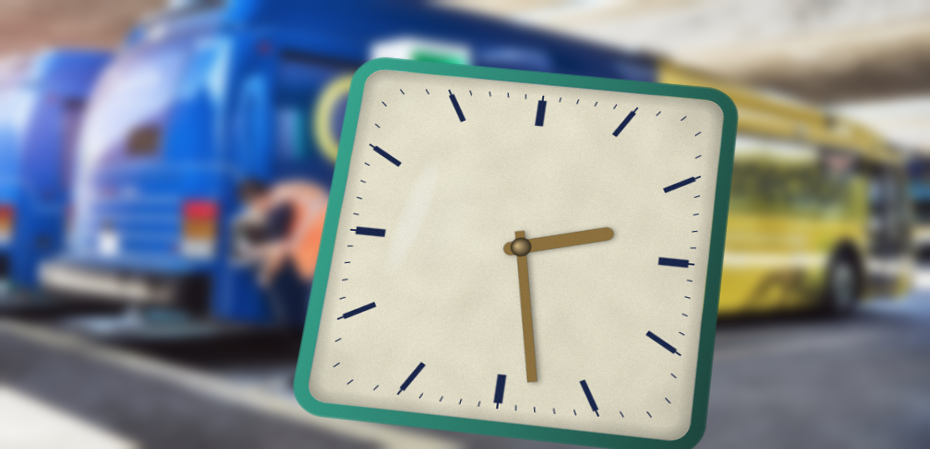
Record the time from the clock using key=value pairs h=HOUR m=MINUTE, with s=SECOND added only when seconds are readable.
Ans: h=2 m=28
